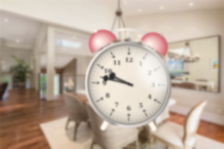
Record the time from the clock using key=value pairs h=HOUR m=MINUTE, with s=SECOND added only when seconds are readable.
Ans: h=9 m=47
